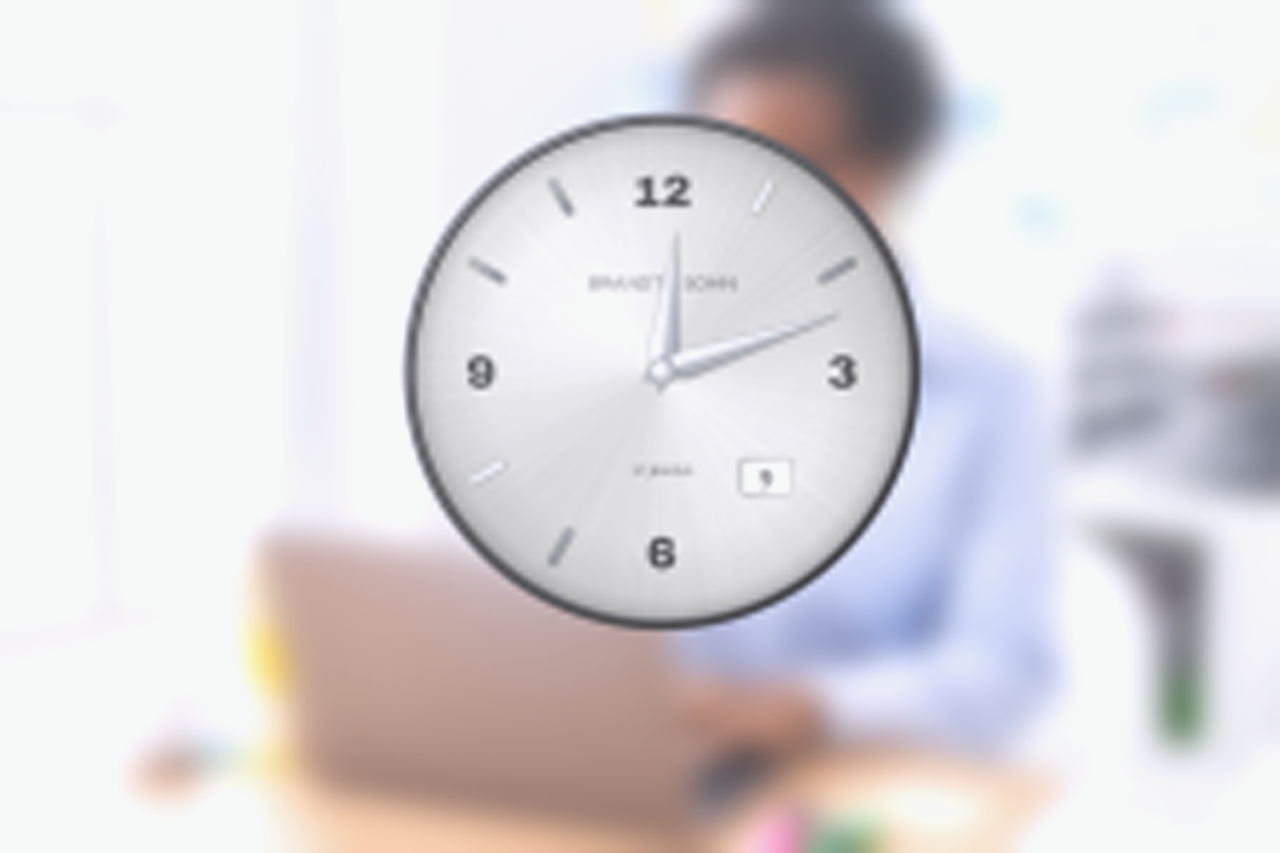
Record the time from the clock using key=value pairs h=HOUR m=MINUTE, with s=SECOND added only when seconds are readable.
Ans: h=12 m=12
